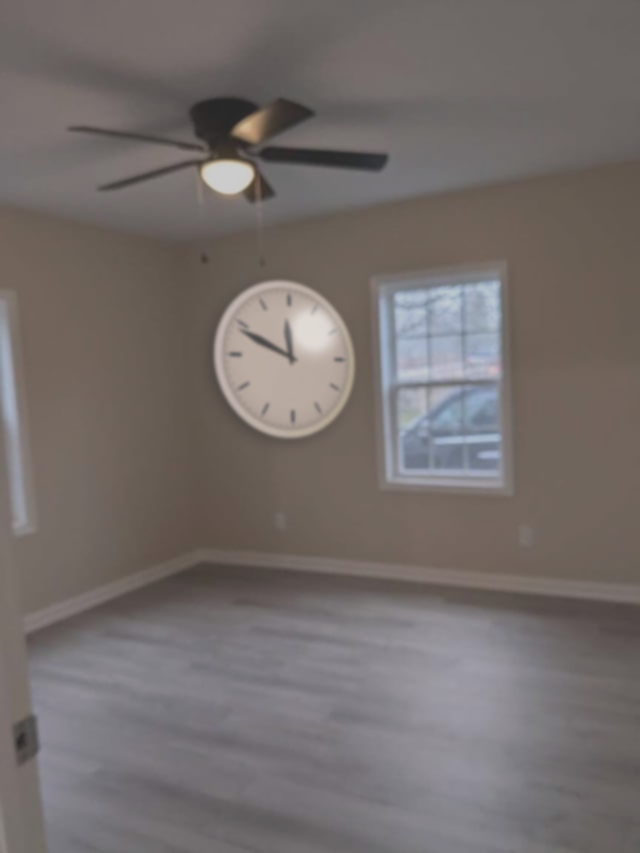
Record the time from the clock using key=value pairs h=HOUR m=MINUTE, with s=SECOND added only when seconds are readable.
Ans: h=11 m=49
